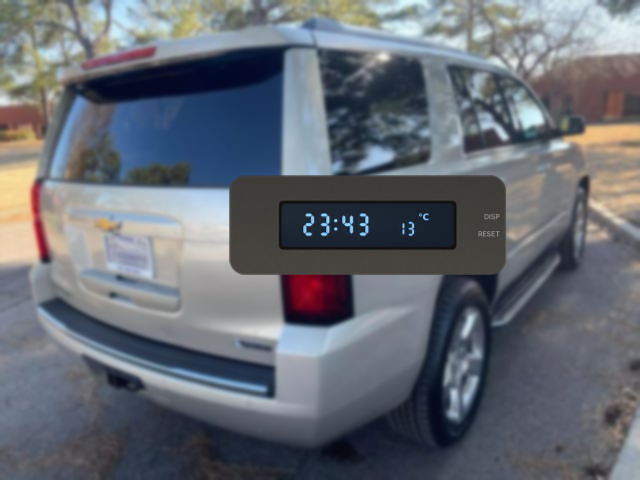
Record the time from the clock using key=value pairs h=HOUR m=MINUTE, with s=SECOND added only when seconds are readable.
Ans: h=23 m=43
